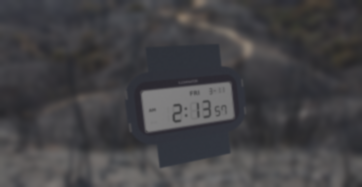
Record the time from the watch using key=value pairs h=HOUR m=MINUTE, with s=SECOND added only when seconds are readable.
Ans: h=2 m=13 s=57
